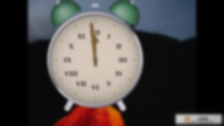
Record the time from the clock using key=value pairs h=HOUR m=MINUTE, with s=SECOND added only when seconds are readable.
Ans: h=11 m=59
